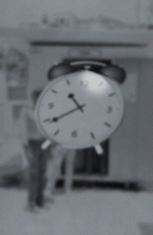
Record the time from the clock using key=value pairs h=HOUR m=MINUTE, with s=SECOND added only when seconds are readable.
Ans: h=10 m=39
